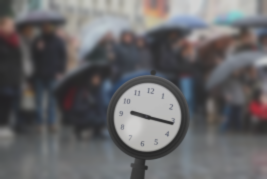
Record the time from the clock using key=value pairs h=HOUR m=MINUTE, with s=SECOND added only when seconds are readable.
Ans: h=9 m=16
